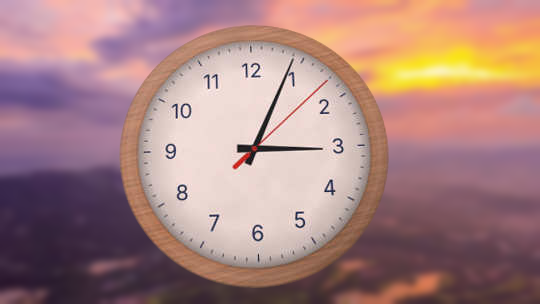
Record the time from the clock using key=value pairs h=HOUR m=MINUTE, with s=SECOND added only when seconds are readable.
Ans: h=3 m=4 s=8
